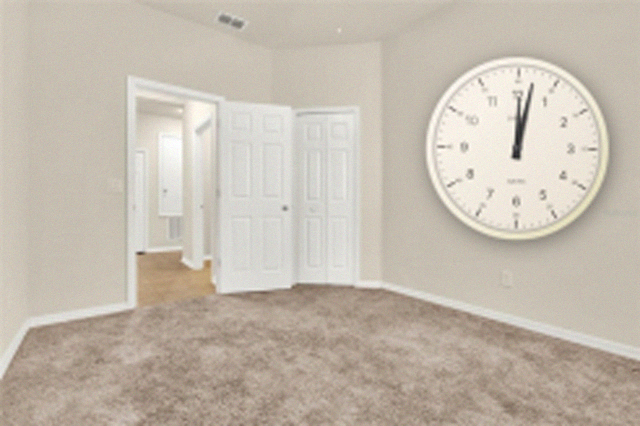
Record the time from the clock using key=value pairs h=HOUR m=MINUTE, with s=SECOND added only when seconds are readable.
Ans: h=12 m=2
